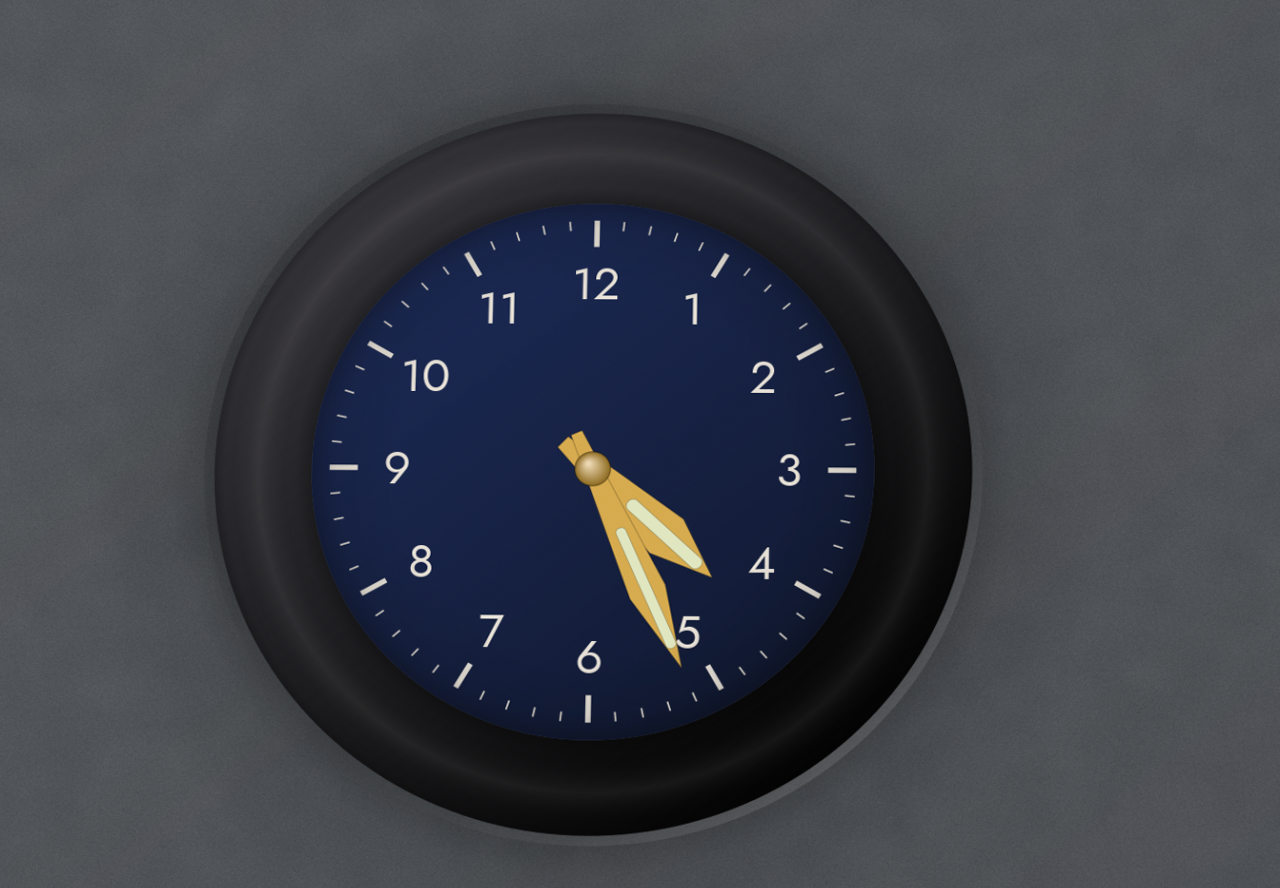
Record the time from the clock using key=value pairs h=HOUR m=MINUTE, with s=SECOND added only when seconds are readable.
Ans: h=4 m=26
